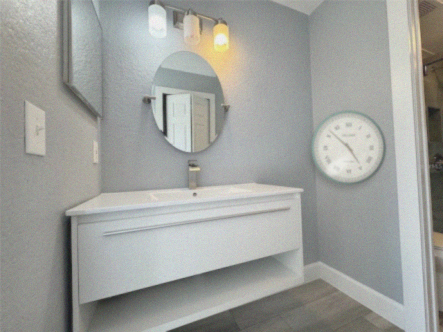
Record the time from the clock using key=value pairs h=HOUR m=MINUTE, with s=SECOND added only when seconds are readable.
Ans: h=4 m=52
